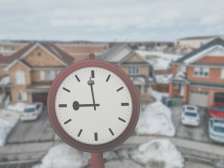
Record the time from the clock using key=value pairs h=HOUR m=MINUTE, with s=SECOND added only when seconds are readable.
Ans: h=8 m=59
